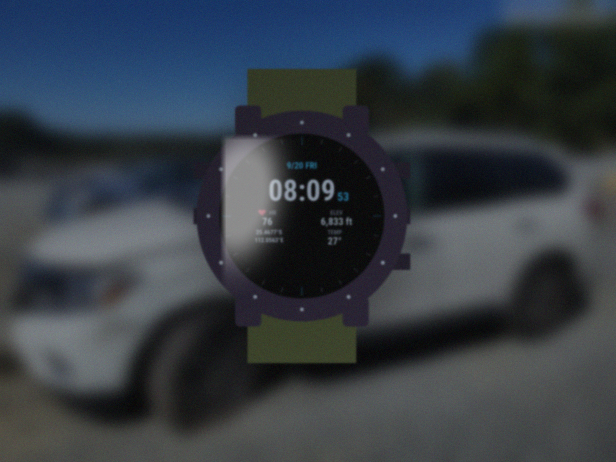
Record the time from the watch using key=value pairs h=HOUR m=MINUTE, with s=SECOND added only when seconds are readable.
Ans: h=8 m=9 s=53
